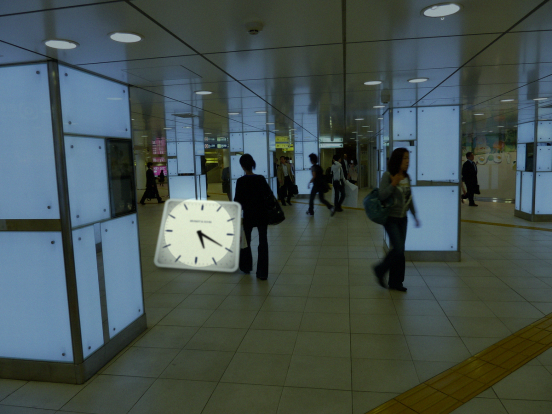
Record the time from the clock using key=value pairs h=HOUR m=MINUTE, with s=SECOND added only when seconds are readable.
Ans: h=5 m=20
